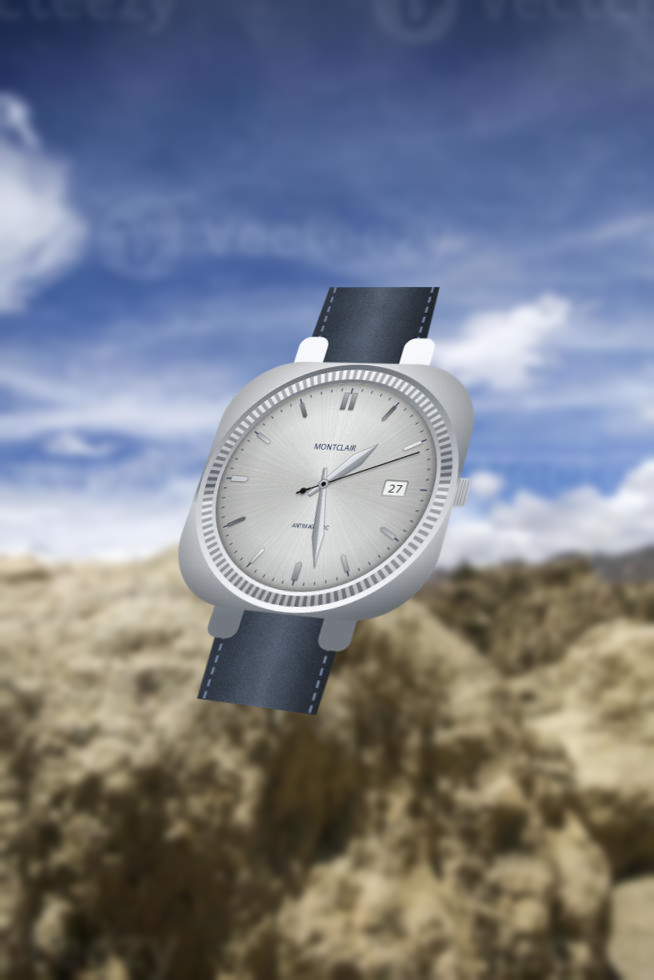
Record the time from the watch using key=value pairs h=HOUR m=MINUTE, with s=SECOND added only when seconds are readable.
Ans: h=1 m=28 s=11
